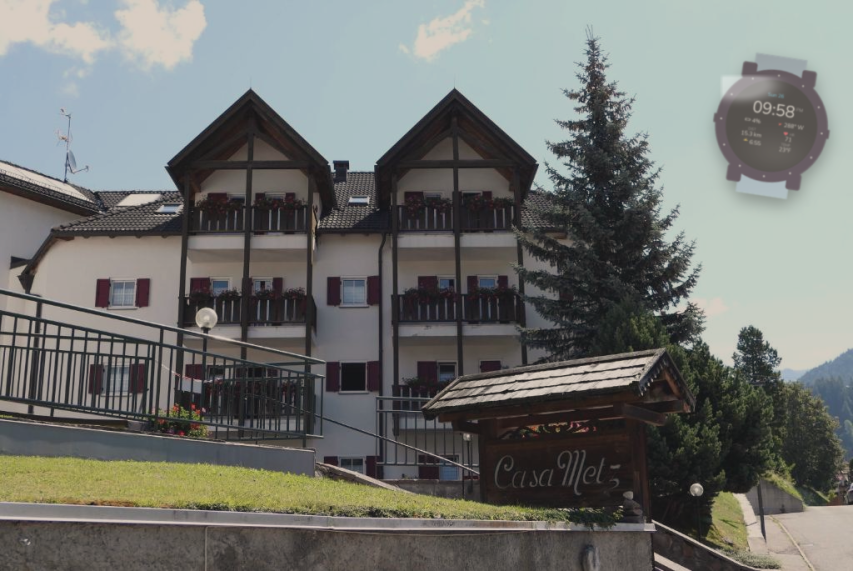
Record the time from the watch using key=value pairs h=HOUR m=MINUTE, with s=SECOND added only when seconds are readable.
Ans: h=9 m=58
